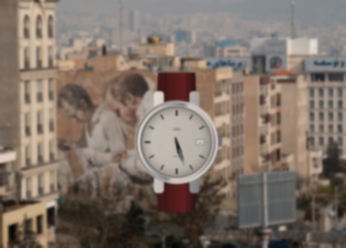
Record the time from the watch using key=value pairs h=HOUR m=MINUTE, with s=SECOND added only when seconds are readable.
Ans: h=5 m=27
